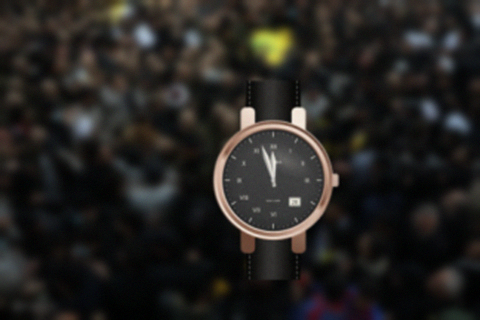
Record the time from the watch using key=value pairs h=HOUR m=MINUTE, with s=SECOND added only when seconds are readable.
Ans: h=11 m=57
